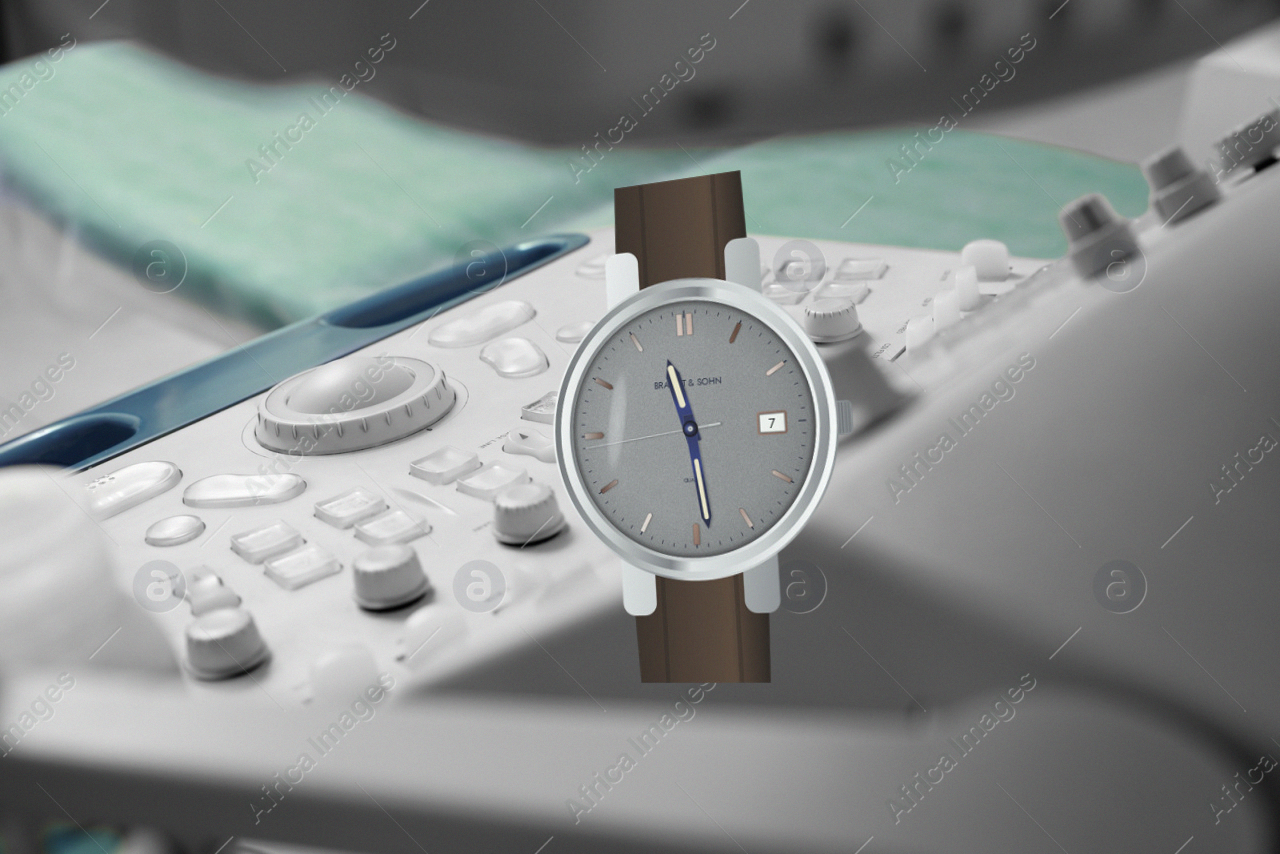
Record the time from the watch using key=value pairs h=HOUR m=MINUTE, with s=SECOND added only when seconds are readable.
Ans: h=11 m=28 s=44
